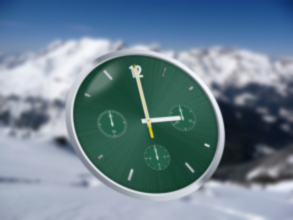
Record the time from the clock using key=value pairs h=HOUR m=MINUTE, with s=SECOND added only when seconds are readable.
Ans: h=3 m=0
